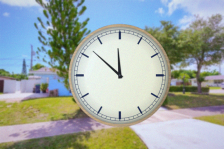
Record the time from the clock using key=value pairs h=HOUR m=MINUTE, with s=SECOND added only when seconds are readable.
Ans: h=11 m=52
